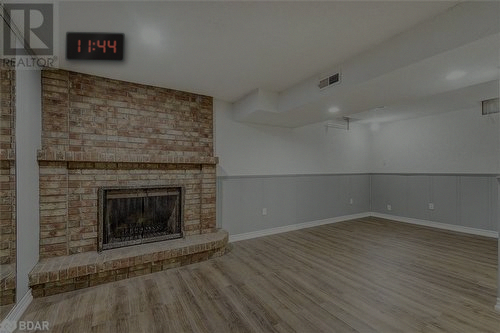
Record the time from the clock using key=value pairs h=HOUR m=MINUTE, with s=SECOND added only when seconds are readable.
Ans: h=11 m=44
